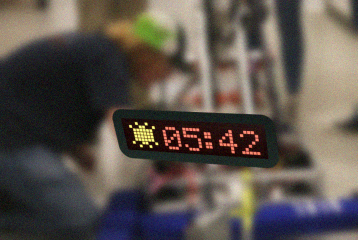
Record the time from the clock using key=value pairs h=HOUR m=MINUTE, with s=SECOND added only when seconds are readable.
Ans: h=5 m=42
